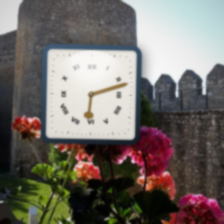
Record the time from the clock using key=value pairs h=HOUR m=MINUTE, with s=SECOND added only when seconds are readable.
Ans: h=6 m=12
